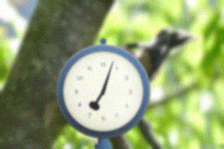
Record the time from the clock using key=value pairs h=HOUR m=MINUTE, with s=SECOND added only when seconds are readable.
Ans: h=7 m=3
